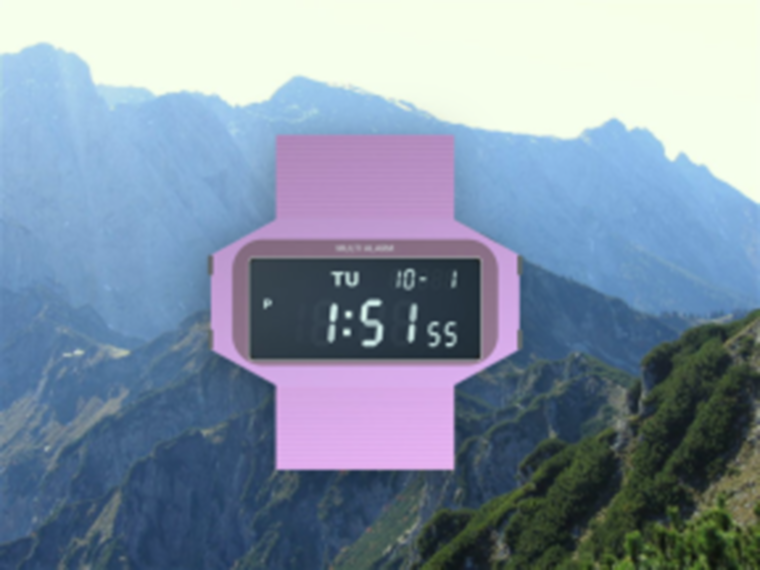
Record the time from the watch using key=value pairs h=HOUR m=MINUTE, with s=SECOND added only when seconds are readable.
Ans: h=1 m=51 s=55
